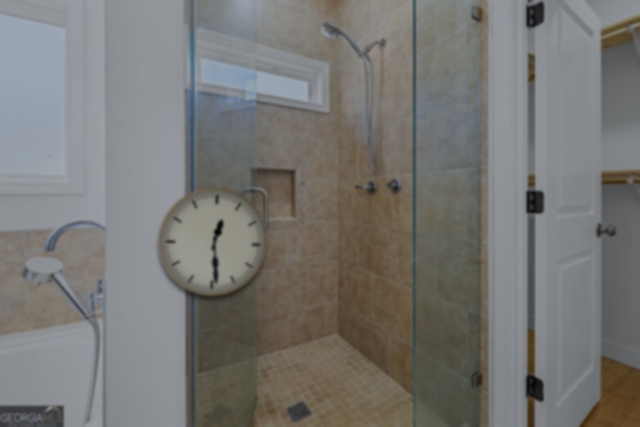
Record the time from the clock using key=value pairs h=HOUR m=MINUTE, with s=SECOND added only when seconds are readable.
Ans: h=12 m=29
